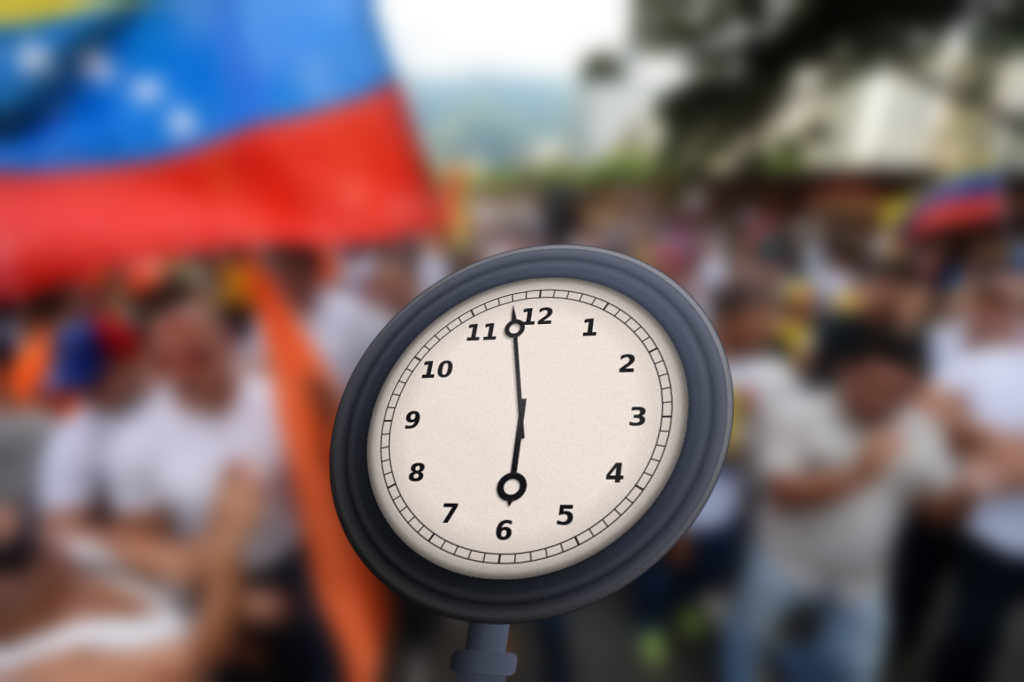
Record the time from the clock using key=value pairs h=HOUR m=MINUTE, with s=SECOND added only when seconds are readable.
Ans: h=5 m=58
